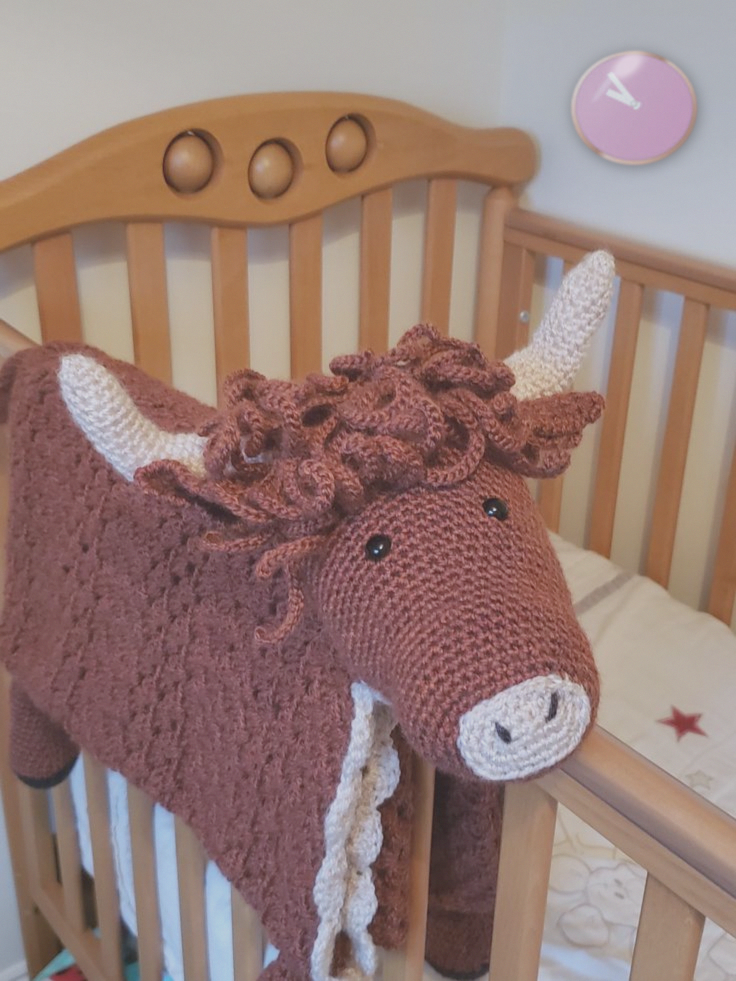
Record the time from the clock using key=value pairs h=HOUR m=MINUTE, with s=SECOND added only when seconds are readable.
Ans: h=9 m=54
